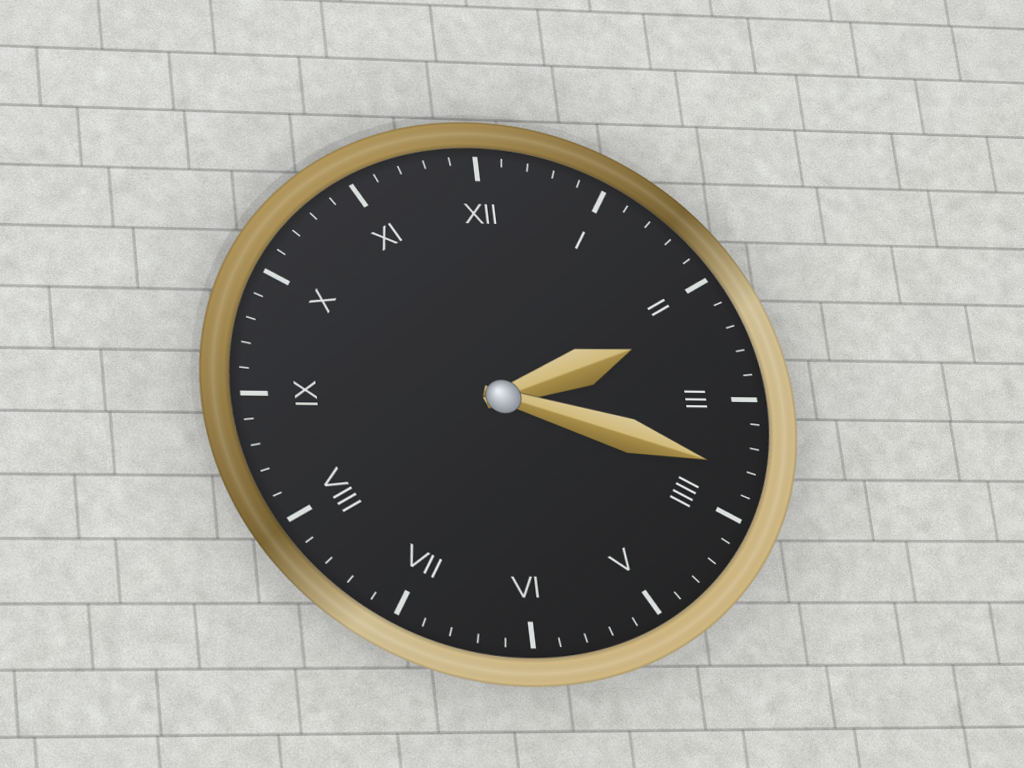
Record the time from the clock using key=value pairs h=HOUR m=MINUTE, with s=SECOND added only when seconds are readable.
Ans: h=2 m=18
